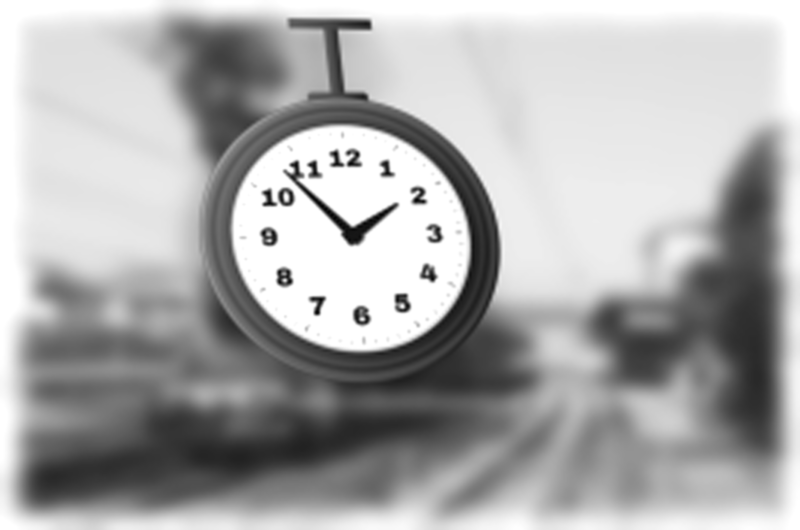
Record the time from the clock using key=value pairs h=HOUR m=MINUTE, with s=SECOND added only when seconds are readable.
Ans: h=1 m=53
